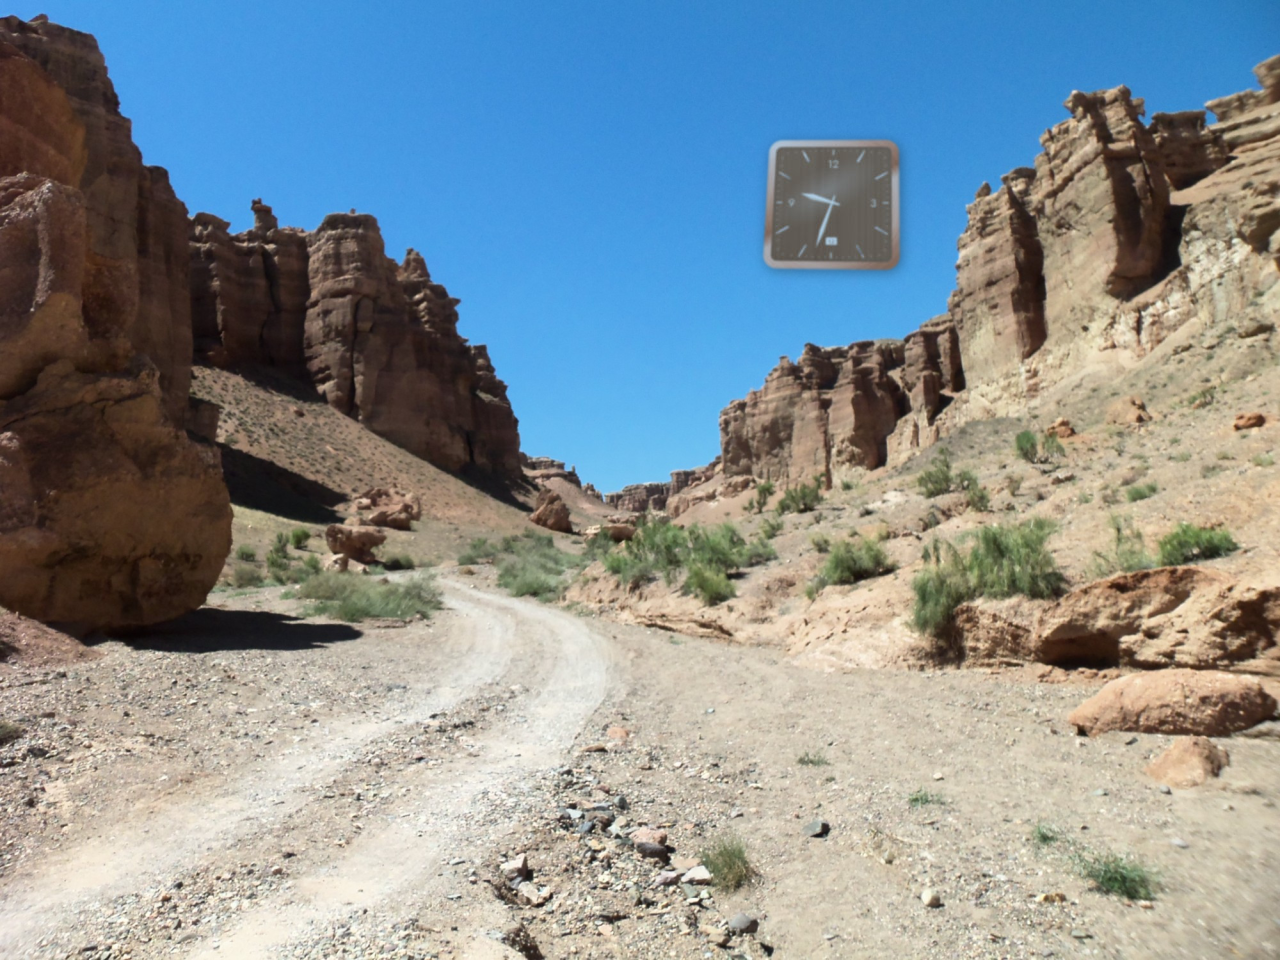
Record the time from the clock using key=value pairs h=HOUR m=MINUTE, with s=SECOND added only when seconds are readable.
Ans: h=9 m=33
